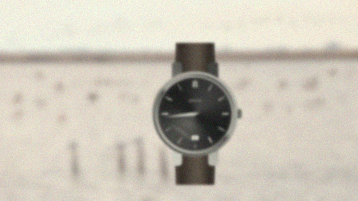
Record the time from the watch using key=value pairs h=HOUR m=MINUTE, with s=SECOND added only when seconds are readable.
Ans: h=8 m=44
